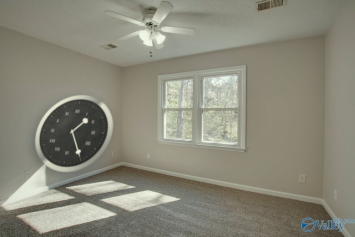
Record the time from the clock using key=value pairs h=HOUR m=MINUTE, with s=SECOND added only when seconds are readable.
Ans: h=1 m=25
